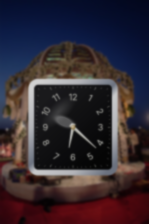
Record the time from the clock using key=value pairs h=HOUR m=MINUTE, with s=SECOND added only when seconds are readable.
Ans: h=6 m=22
